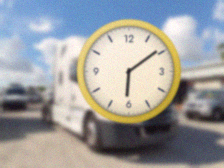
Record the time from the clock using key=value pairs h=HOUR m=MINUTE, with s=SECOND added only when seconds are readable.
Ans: h=6 m=9
